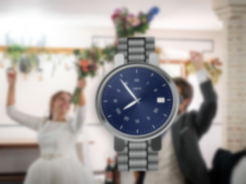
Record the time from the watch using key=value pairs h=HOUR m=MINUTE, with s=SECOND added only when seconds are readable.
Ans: h=7 m=54
